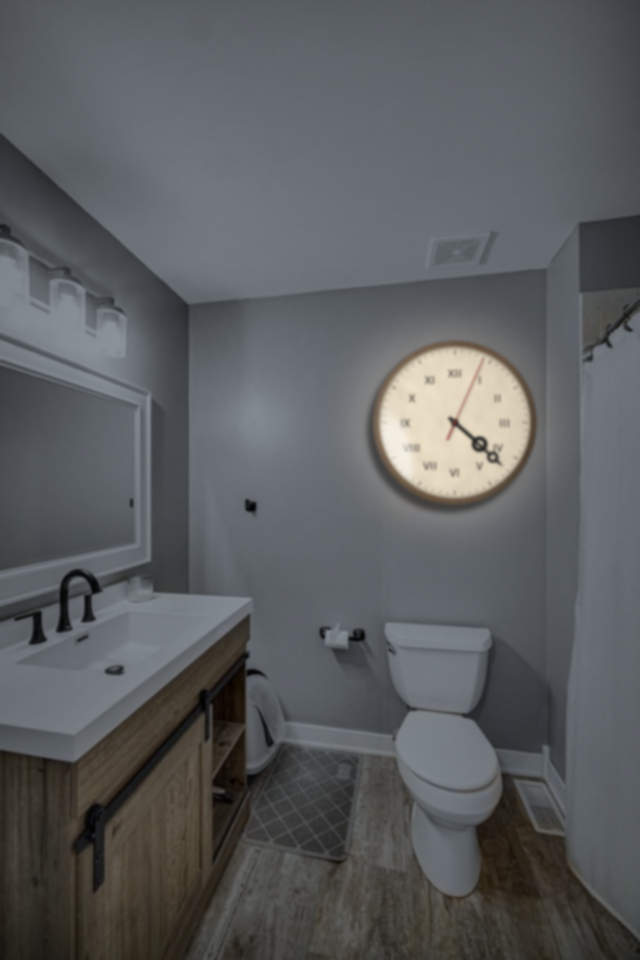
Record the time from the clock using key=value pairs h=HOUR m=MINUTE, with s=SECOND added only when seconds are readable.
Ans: h=4 m=22 s=4
